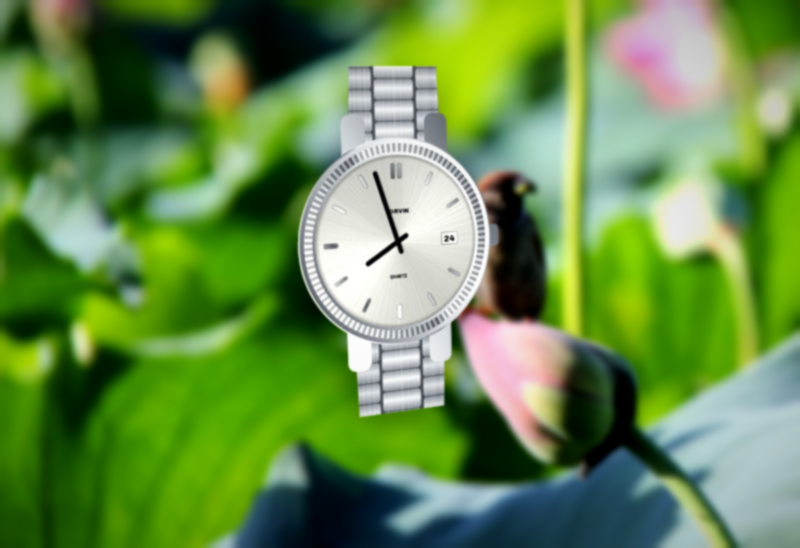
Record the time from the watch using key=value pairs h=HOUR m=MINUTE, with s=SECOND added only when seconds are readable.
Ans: h=7 m=57
